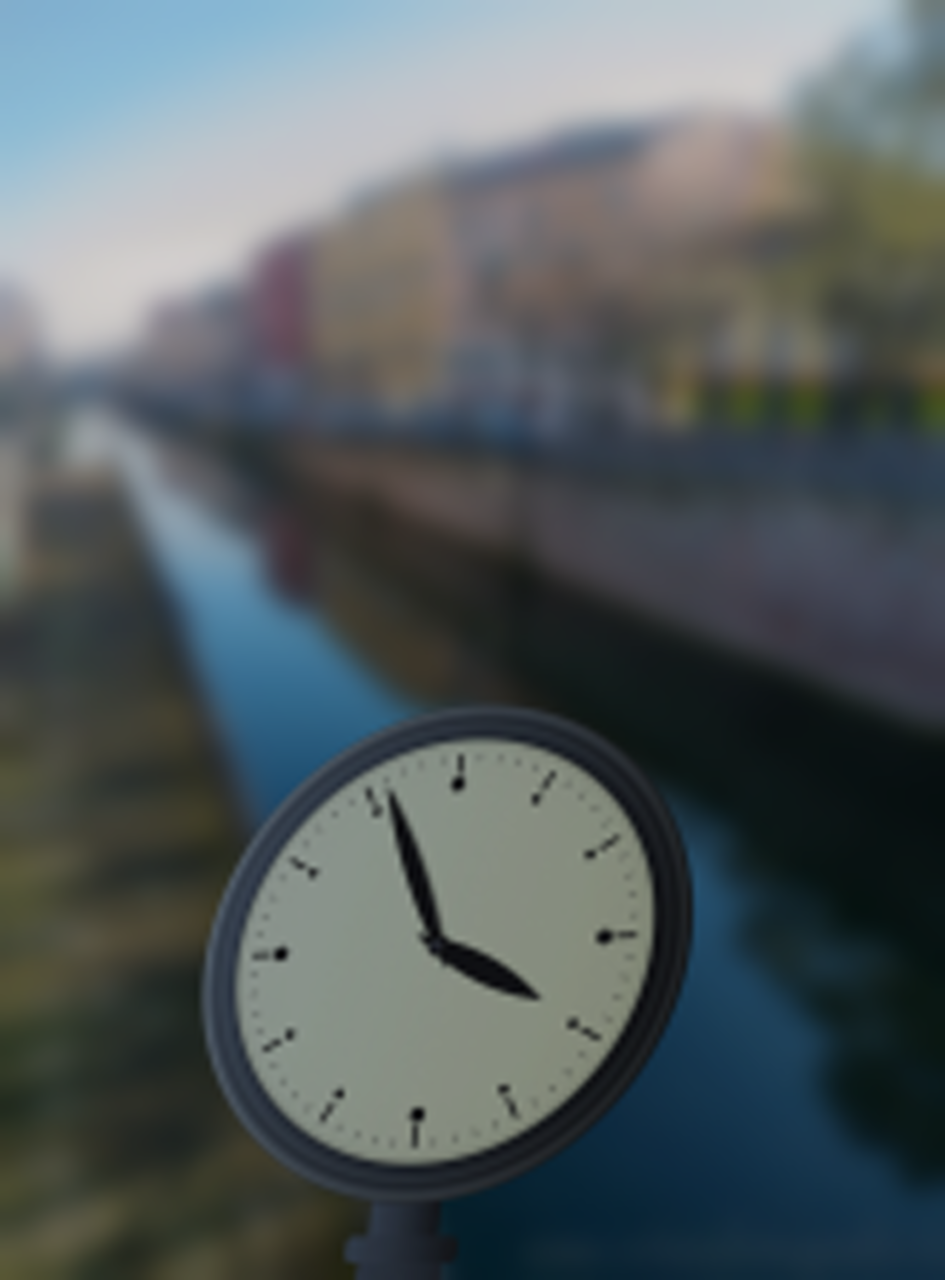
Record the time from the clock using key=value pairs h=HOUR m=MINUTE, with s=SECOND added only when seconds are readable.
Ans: h=3 m=56
